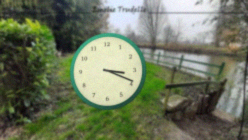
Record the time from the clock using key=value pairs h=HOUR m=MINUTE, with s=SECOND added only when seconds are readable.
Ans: h=3 m=19
